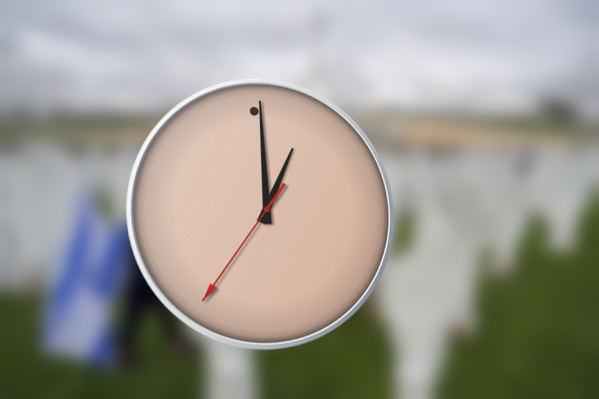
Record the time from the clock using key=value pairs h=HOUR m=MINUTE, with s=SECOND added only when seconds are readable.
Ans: h=1 m=0 s=37
